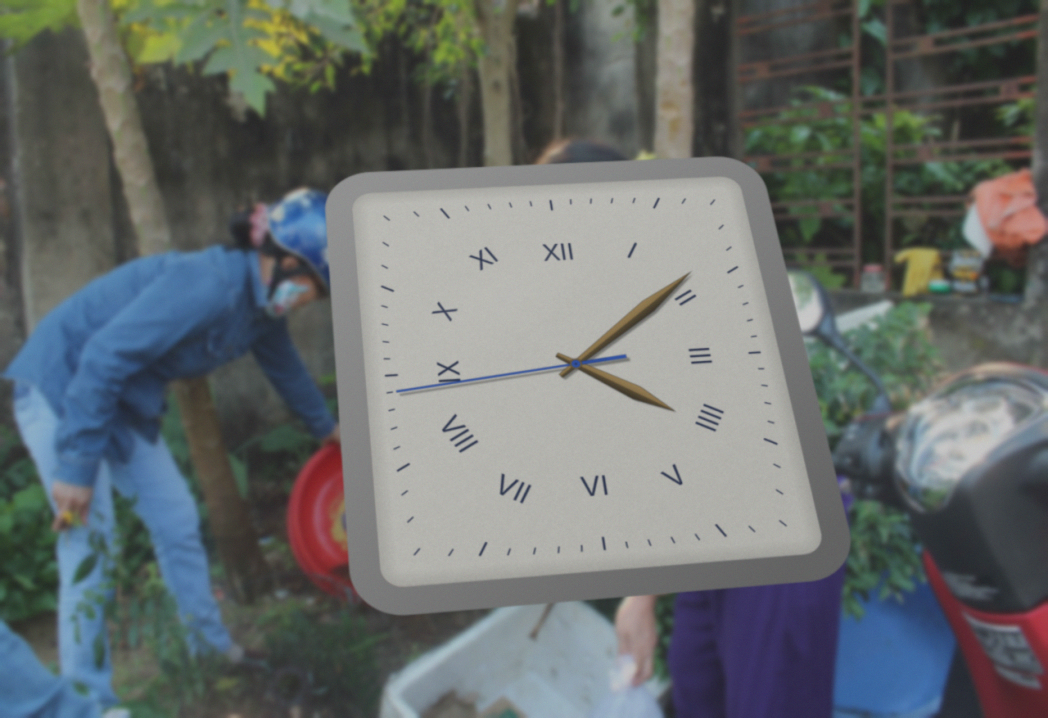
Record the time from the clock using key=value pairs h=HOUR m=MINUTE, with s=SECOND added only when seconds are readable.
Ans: h=4 m=8 s=44
